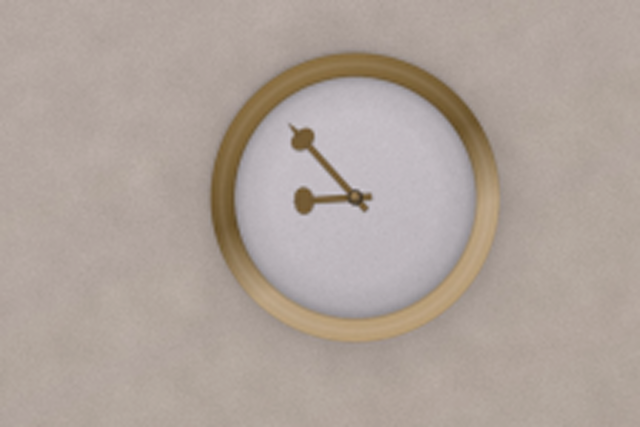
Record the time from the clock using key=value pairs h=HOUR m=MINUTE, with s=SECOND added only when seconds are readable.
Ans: h=8 m=53
